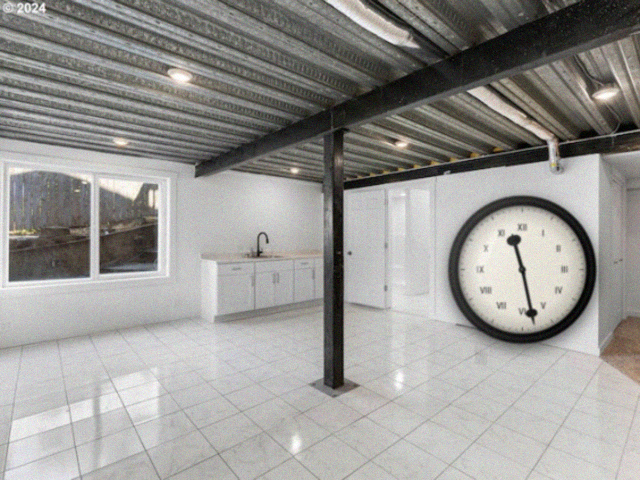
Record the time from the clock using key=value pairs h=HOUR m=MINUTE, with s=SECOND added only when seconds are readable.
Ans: h=11 m=28
